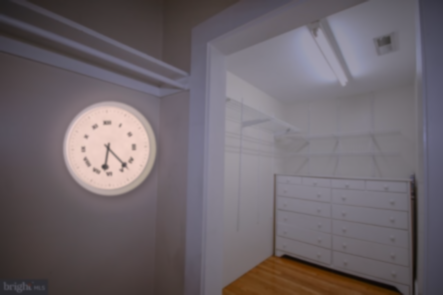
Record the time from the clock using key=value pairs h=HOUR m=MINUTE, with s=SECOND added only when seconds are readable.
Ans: h=6 m=23
